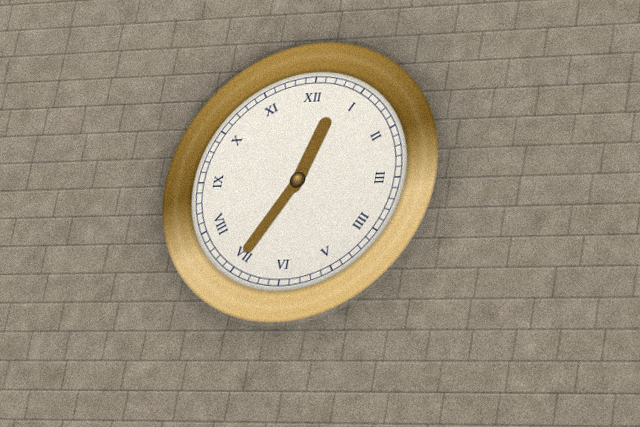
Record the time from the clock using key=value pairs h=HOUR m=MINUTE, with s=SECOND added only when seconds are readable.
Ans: h=12 m=35
